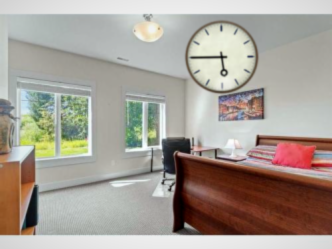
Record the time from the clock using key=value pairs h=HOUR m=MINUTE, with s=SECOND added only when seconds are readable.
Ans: h=5 m=45
